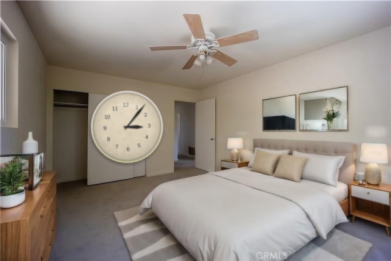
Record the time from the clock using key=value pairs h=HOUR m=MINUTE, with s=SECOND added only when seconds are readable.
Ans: h=3 m=7
